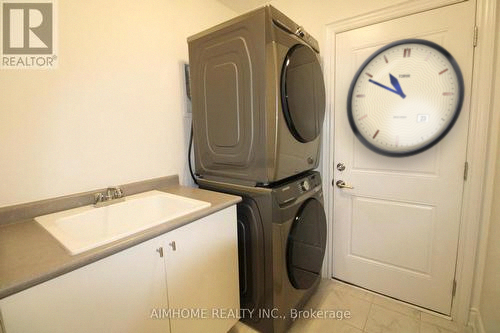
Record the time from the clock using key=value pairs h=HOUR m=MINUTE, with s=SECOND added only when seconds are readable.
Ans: h=10 m=49
